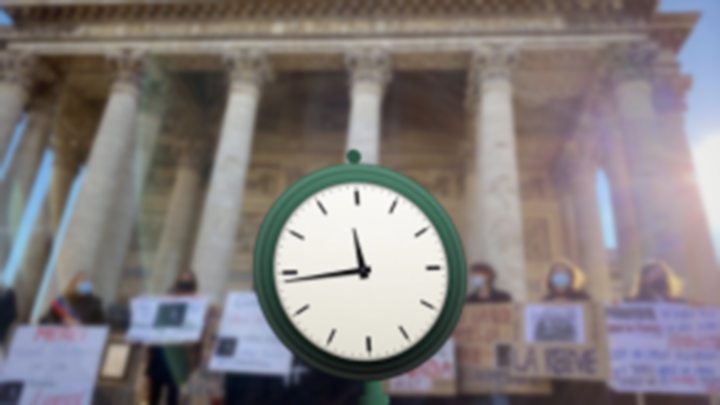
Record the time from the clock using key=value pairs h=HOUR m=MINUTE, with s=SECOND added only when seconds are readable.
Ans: h=11 m=44
